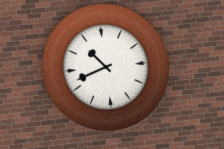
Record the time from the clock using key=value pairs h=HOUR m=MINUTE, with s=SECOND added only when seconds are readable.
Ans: h=10 m=42
